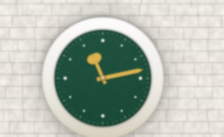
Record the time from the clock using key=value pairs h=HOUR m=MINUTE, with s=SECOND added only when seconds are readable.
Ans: h=11 m=13
